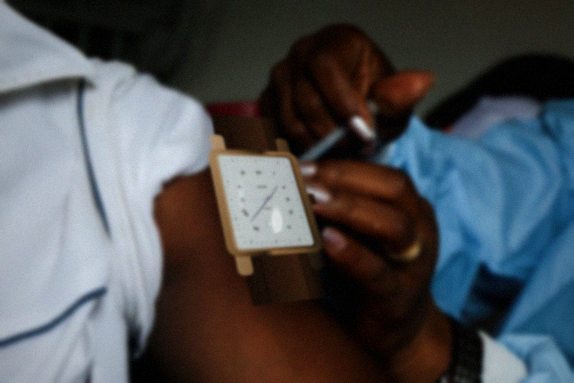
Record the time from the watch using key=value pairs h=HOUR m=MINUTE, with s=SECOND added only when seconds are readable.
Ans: h=1 m=37
